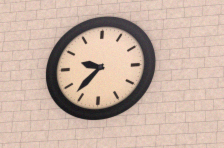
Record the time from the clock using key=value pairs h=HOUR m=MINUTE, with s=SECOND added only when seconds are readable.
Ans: h=9 m=37
